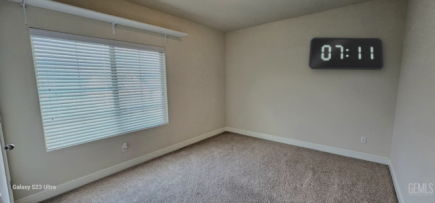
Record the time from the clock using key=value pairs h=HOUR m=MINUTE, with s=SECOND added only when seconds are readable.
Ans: h=7 m=11
